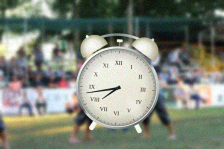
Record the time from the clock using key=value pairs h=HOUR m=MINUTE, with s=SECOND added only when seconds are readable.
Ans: h=7 m=43
